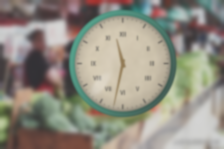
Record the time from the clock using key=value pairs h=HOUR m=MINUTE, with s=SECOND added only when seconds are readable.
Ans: h=11 m=32
